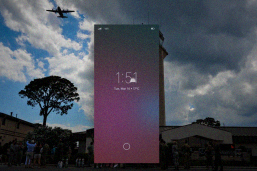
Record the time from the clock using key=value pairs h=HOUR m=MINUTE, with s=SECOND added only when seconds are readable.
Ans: h=1 m=51
